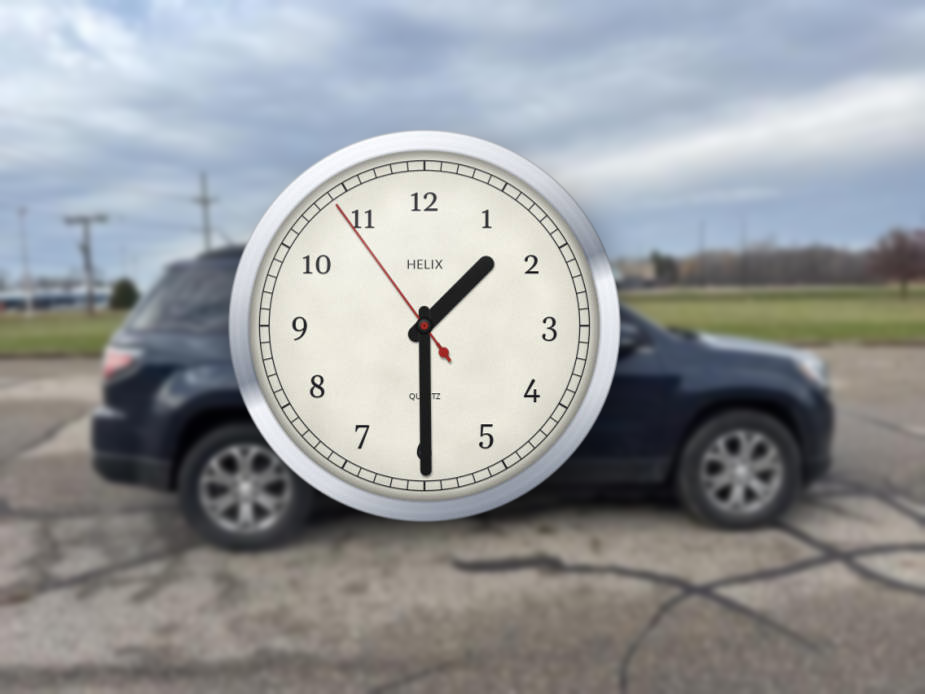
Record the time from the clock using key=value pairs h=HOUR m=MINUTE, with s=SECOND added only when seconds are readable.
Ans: h=1 m=29 s=54
